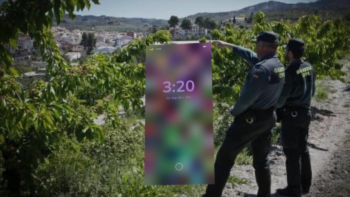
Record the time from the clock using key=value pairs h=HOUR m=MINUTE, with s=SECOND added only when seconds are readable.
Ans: h=3 m=20
